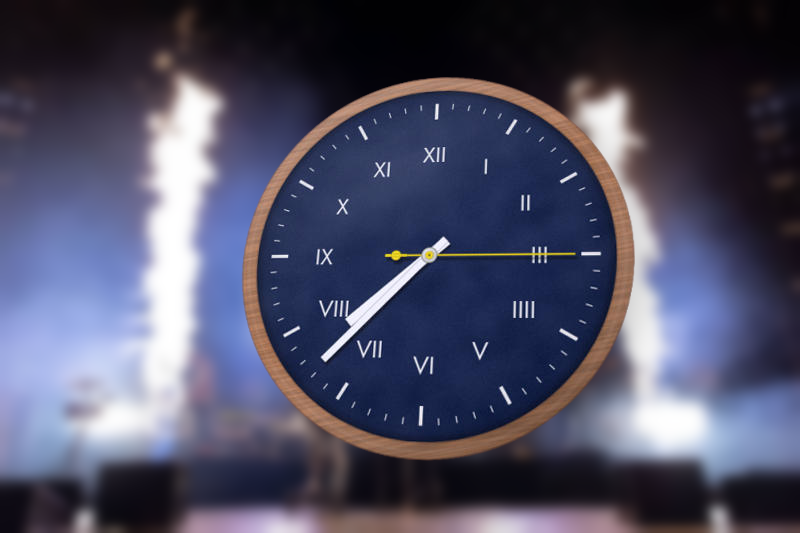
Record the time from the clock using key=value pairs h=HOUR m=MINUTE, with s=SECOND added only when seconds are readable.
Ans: h=7 m=37 s=15
